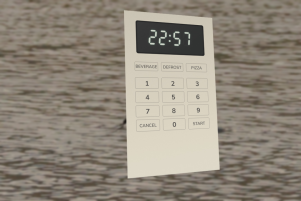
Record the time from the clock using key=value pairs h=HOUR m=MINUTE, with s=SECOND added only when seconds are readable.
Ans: h=22 m=57
